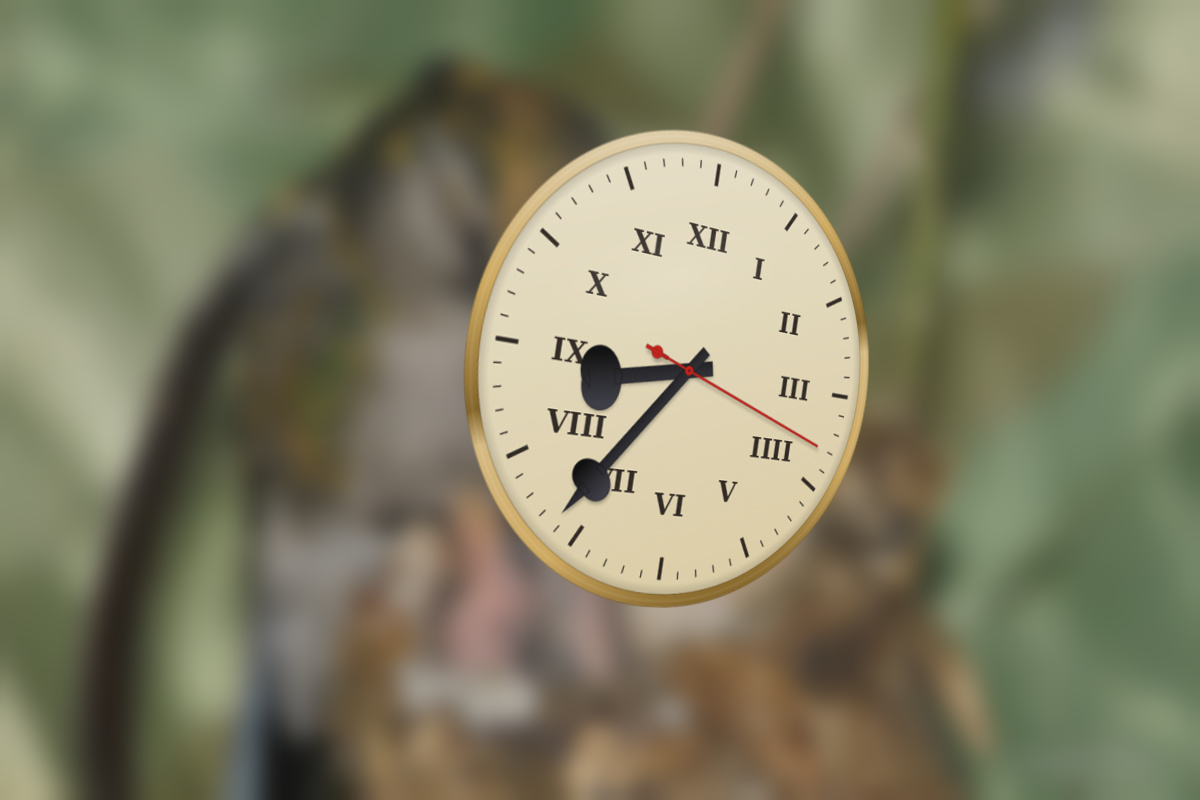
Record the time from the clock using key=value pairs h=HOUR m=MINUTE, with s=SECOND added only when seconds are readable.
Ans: h=8 m=36 s=18
